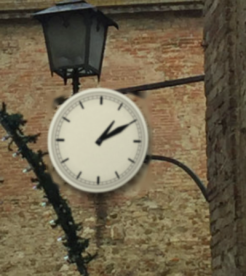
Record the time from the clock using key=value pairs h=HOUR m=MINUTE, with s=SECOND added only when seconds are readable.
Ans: h=1 m=10
